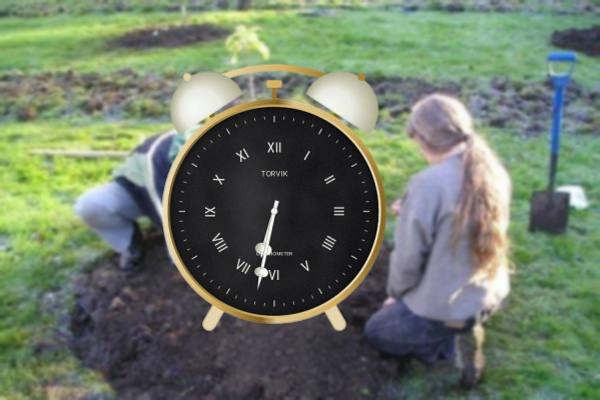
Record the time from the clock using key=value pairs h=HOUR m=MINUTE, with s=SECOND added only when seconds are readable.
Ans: h=6 m=32
